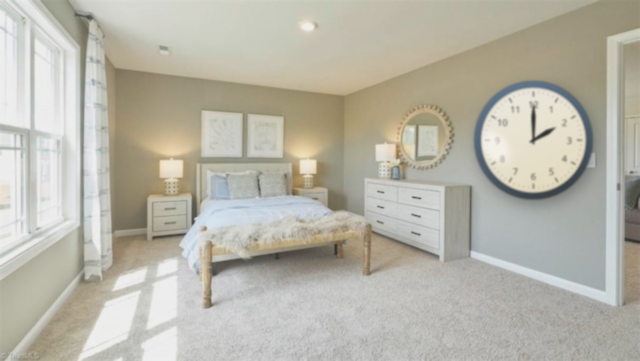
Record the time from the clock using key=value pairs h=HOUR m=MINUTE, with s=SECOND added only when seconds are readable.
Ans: h=2 m=0
